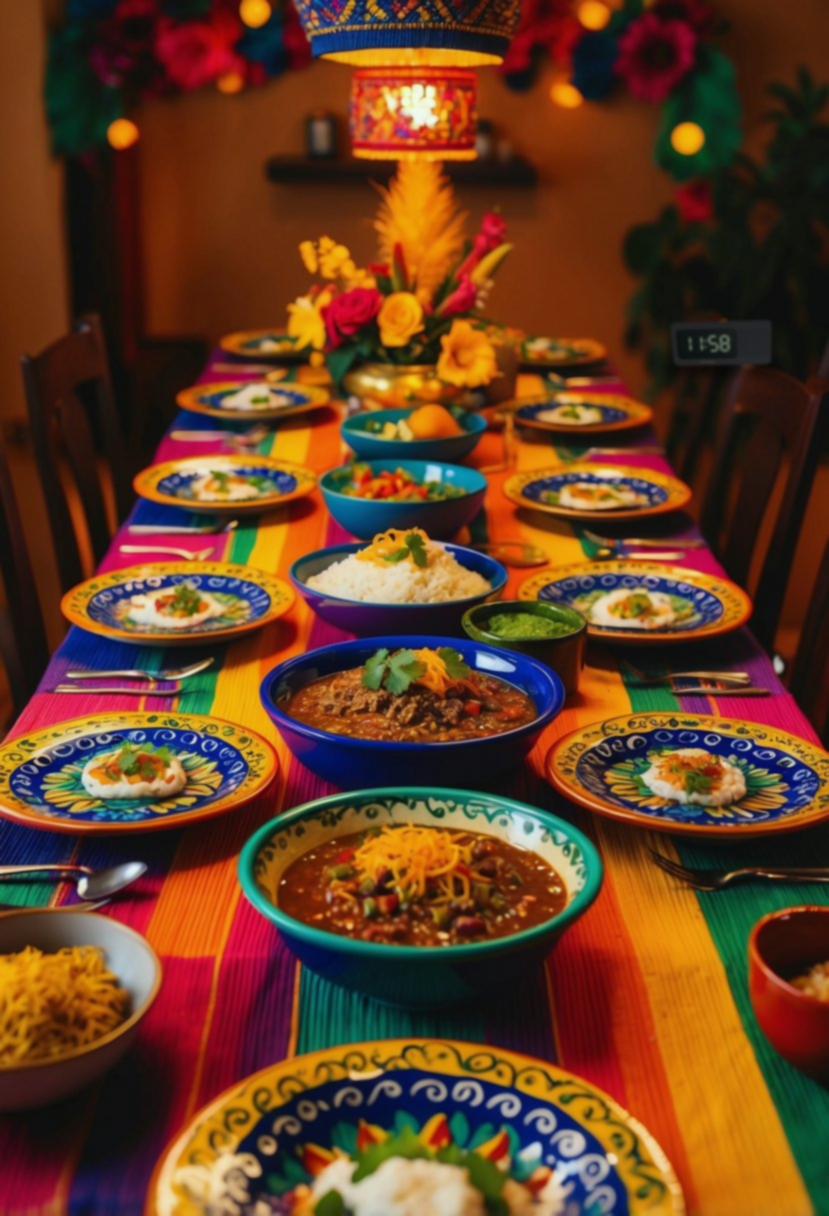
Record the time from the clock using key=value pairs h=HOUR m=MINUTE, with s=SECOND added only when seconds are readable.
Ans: h=11 m=58
